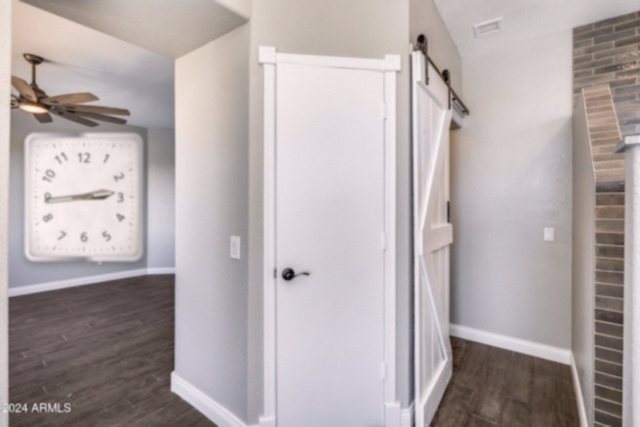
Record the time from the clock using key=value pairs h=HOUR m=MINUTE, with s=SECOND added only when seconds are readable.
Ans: h=2 m=44
